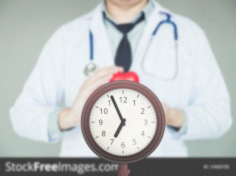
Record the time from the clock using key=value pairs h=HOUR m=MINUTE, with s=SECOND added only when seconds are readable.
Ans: h=6 m=56
